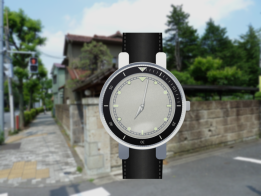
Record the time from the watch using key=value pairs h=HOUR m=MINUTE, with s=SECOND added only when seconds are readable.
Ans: h=7 m=2
